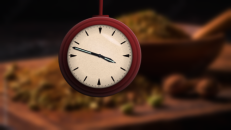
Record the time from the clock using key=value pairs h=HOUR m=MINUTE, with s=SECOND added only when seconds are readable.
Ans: h=3 m=48
